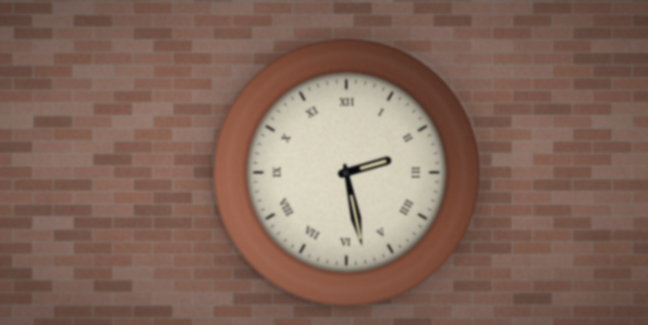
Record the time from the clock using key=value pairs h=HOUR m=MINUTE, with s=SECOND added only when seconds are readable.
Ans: h=2 m=28
